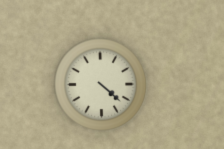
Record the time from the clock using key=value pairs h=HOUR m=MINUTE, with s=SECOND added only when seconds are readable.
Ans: h=4 m=22
